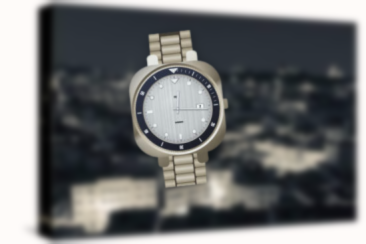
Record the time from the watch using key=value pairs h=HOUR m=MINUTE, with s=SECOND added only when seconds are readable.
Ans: h=12 m=16
